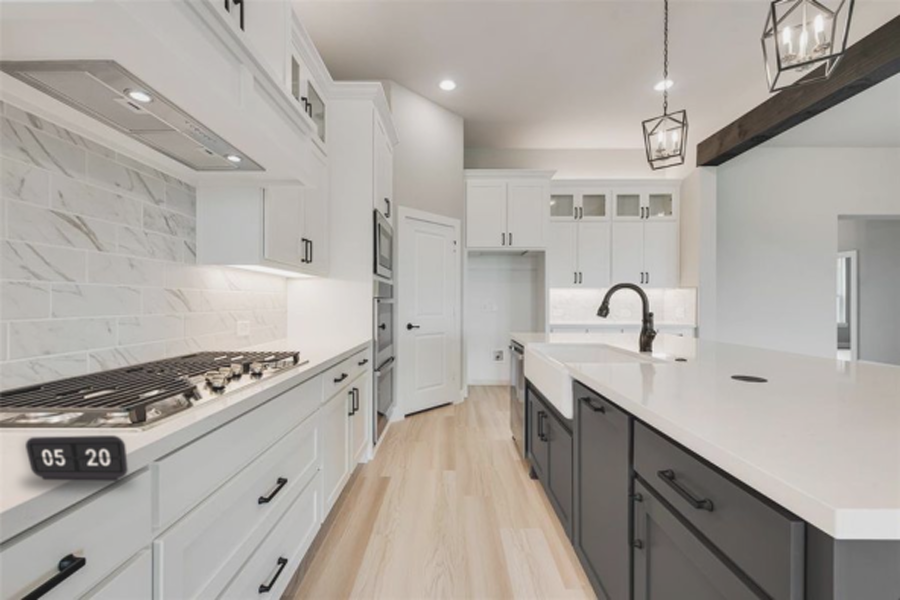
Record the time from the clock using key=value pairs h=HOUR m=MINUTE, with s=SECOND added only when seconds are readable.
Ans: h=5 m=20
